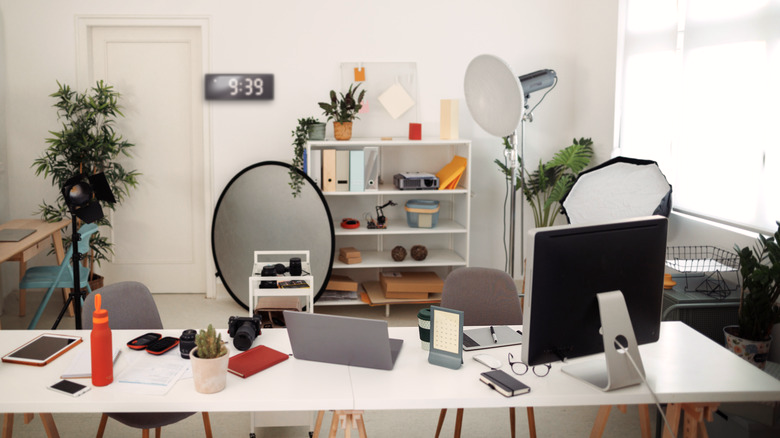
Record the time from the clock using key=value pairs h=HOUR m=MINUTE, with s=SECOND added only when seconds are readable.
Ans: h=9 m=39
